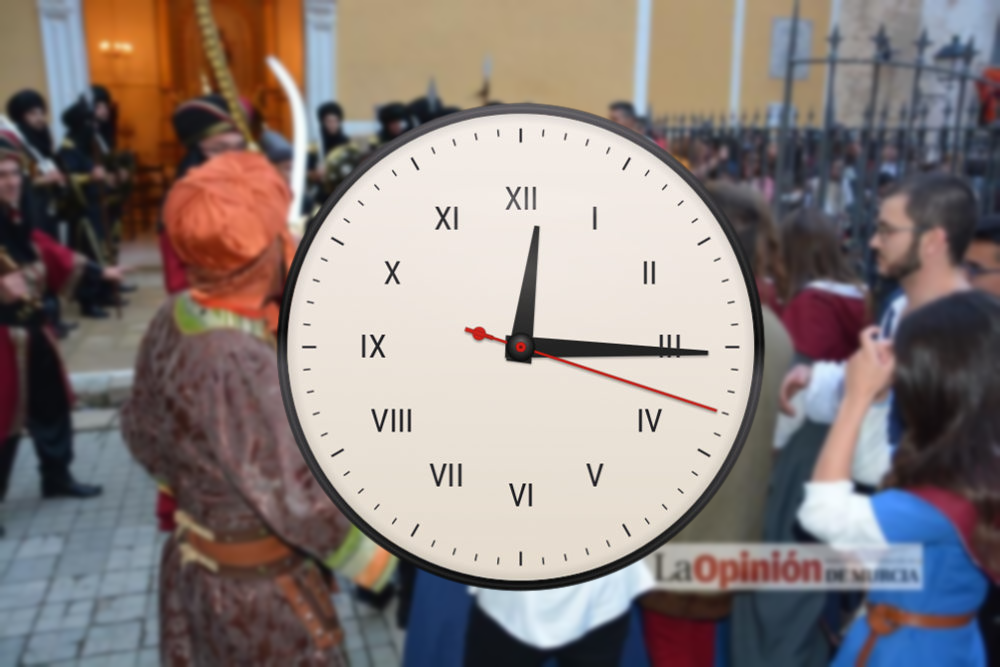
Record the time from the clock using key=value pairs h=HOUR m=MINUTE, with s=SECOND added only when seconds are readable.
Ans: h=12 m=15 s=18
